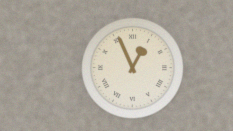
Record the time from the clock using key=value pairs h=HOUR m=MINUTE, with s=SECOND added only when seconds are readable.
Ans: h=12 m=56
